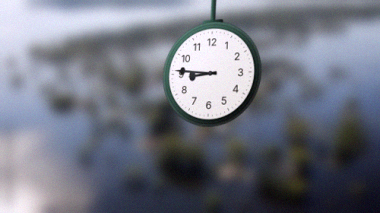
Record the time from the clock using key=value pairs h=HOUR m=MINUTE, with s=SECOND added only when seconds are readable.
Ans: h=8 m=46
